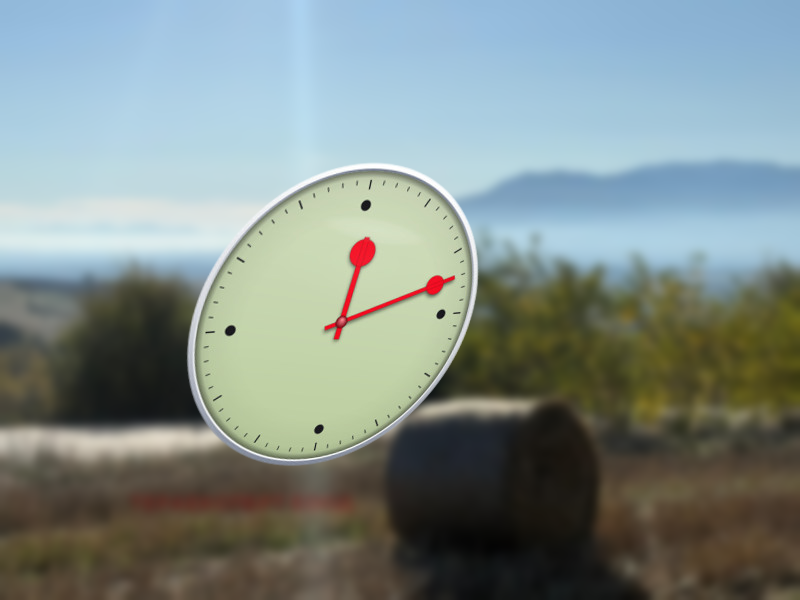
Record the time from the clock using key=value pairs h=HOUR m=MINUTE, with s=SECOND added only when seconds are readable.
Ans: h=12 m=12
